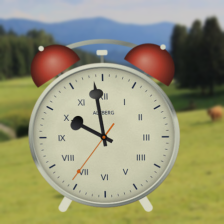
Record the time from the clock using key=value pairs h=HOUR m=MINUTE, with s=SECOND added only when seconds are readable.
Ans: h=9 m=58 s=36
